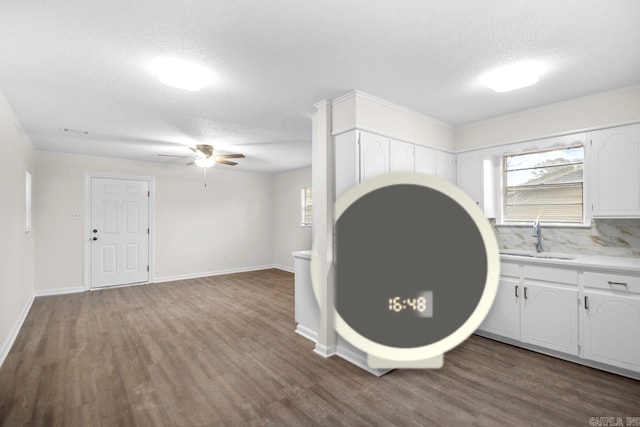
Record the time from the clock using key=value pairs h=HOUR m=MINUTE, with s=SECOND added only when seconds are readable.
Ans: h=16 m=48
